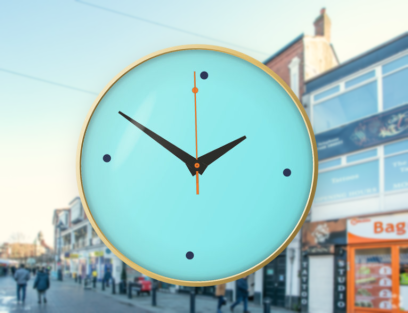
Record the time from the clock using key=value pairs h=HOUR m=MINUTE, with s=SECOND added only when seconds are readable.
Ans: h=1 m=49 s=59
